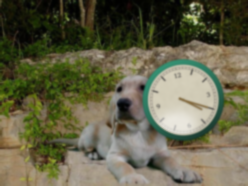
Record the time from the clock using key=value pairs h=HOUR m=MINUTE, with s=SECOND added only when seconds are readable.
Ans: h=4 m=20
